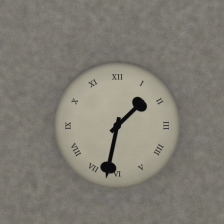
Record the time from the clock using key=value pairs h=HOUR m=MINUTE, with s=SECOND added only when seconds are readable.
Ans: h=1 m=32
